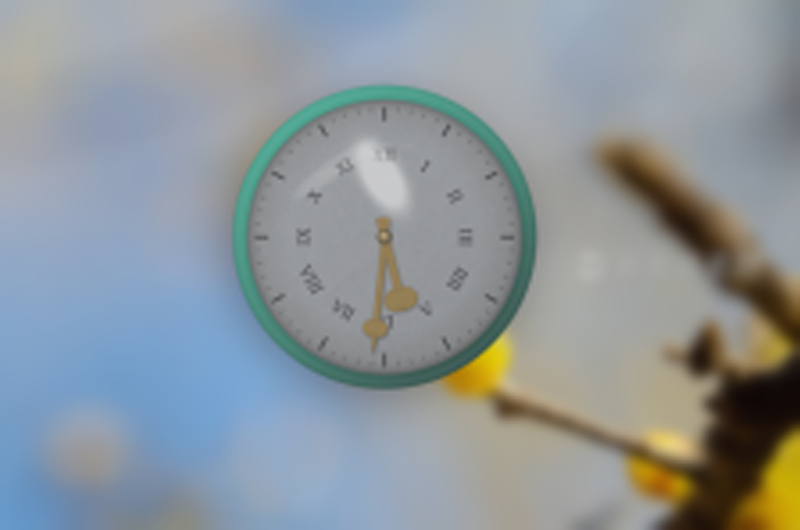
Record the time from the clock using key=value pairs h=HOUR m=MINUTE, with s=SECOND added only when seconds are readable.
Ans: h=5 m=31
